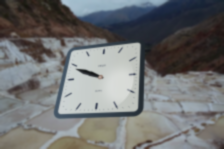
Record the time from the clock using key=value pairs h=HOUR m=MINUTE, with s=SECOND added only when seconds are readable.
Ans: h=9 m=49
